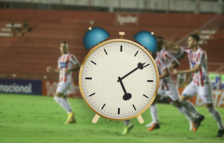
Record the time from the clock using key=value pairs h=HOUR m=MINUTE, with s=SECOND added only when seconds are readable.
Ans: h=5 m=9
